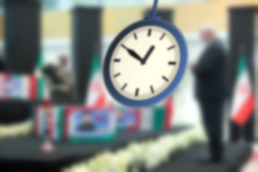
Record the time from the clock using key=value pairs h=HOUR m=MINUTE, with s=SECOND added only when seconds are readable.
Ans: h=12 m=50
